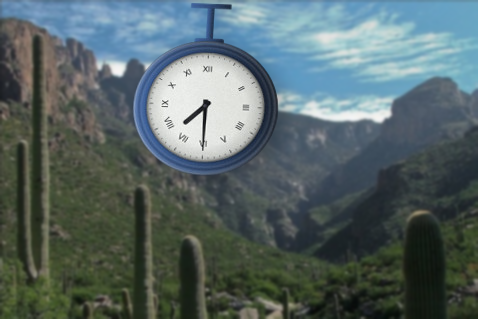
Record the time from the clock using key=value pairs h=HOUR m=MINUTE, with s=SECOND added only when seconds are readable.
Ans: h=7 m=30
